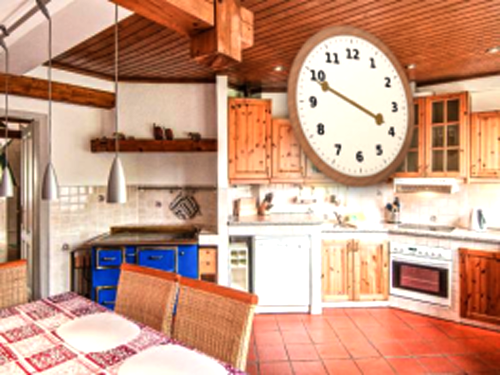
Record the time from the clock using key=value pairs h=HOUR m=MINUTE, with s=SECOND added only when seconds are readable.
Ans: h=3 m=49
